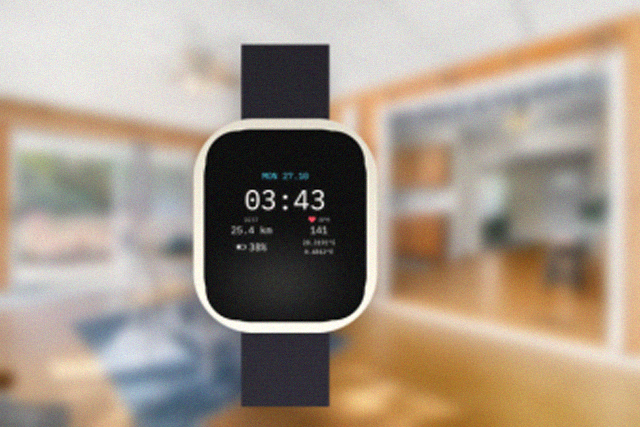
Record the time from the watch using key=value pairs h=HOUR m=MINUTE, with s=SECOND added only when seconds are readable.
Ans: h=3 m=43
